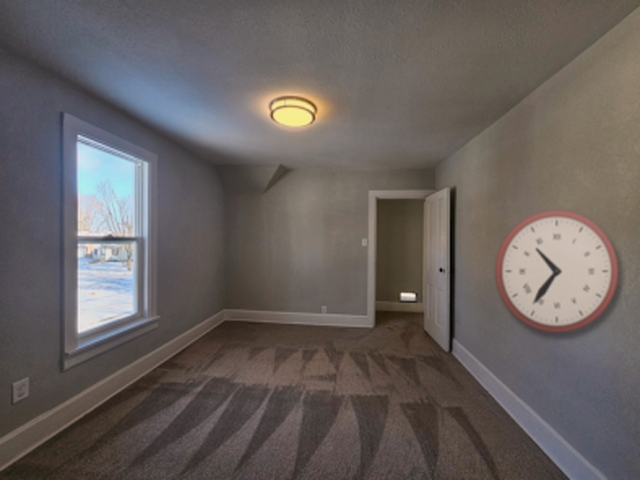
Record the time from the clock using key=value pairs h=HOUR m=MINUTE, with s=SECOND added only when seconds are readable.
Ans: h=10 m=36
